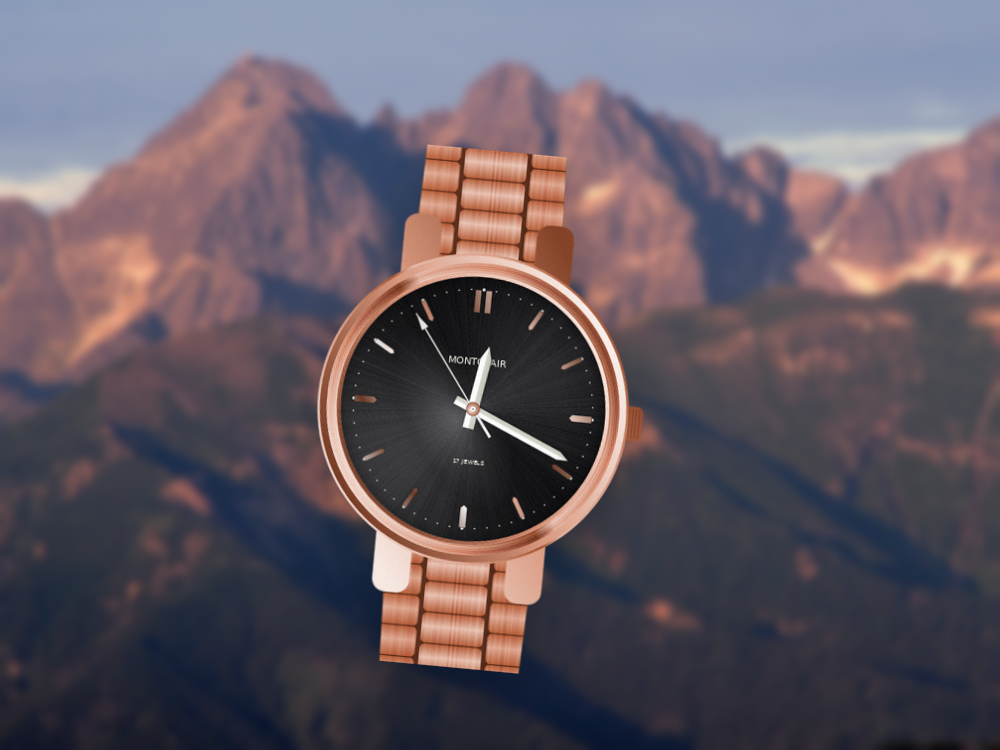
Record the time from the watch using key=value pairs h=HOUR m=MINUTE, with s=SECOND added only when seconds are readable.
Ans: h=12 m=18 s=54
